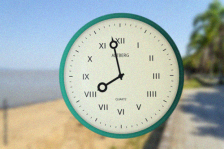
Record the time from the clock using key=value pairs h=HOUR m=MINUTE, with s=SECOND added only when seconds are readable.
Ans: h=7 m=58
